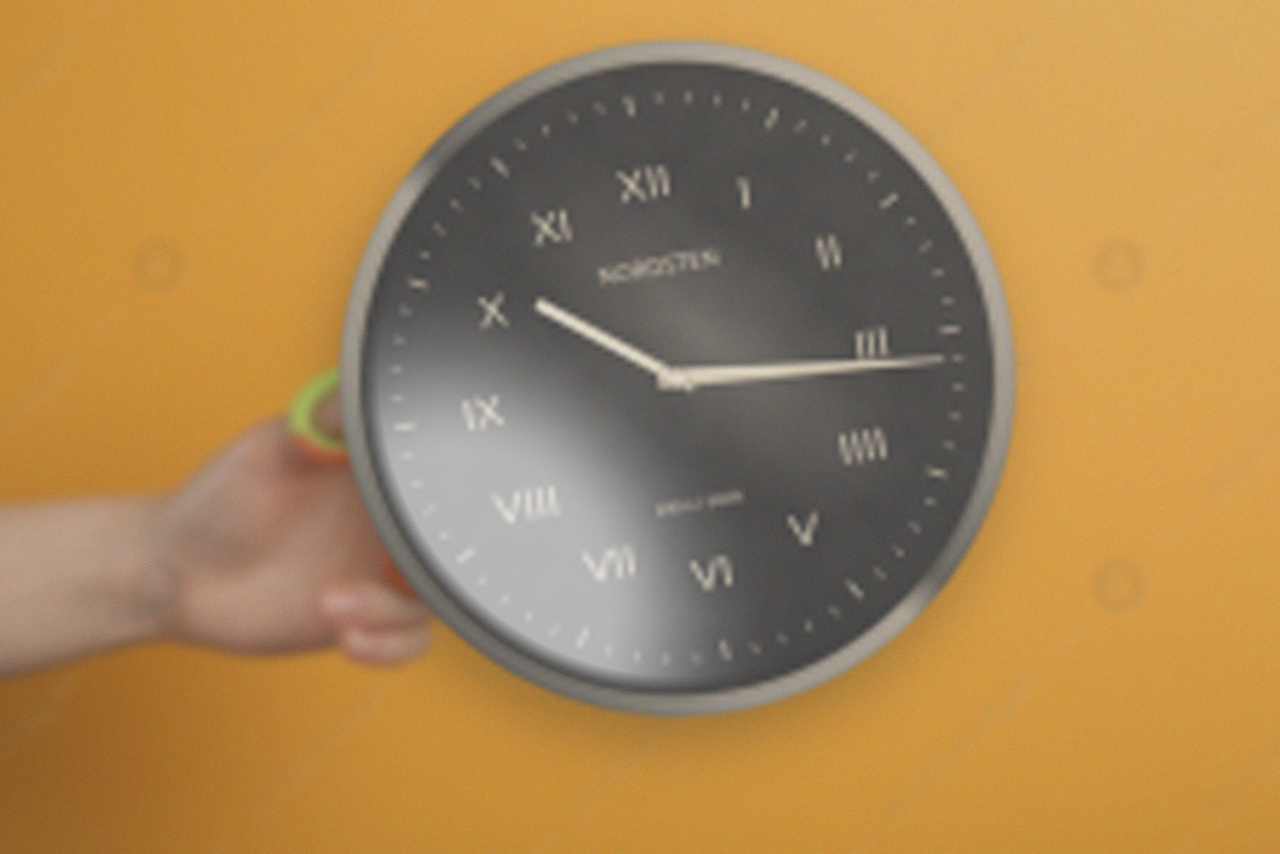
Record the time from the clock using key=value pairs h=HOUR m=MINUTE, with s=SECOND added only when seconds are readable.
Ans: h=10 m=16
